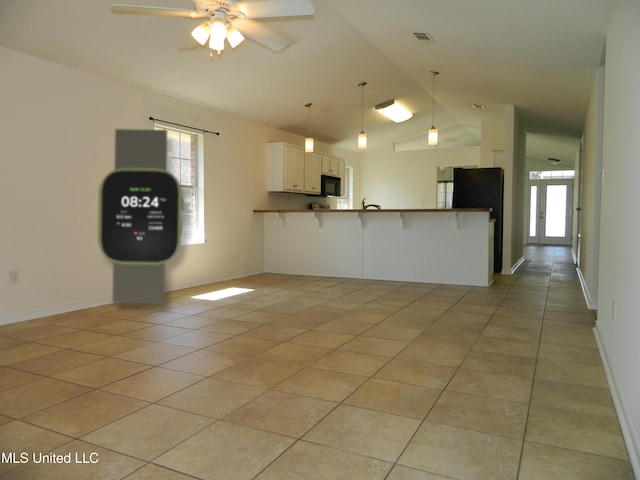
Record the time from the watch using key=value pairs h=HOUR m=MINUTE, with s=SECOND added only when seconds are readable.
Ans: h=8 m=24
